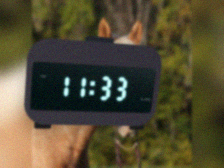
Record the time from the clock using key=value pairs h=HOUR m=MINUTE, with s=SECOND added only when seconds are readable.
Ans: h=11 m=33
